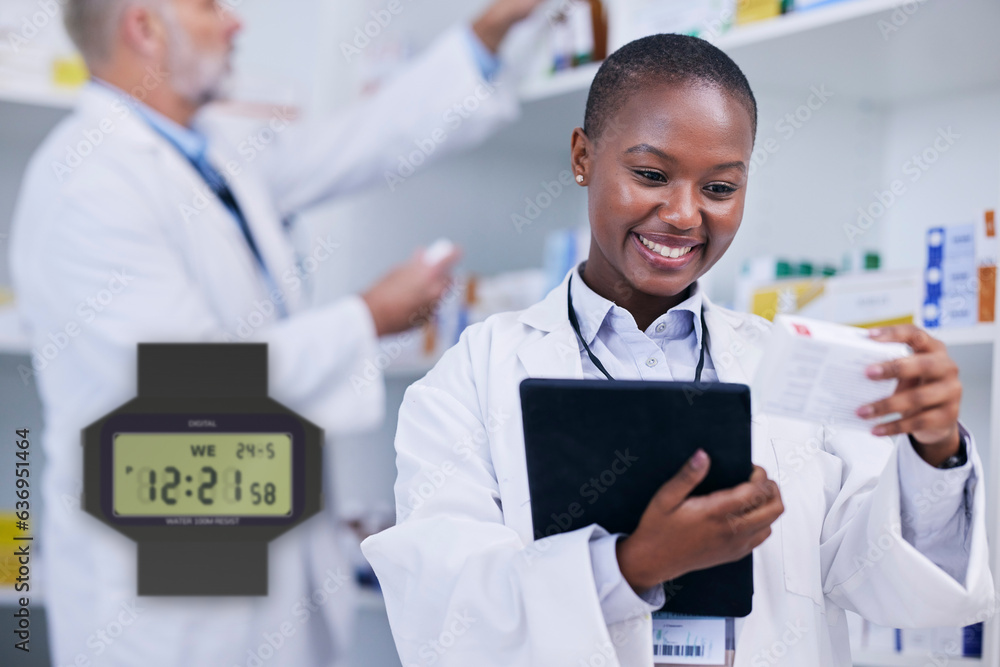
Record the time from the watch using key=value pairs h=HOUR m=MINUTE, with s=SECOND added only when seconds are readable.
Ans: h=12 m=21 s=58
